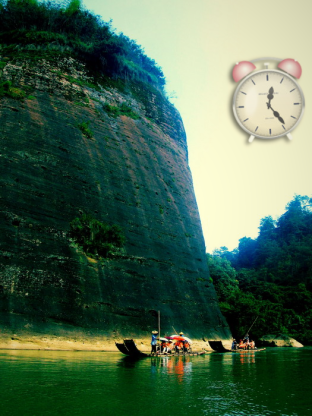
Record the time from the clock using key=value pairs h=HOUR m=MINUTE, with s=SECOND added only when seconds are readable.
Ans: h=12 m=24
